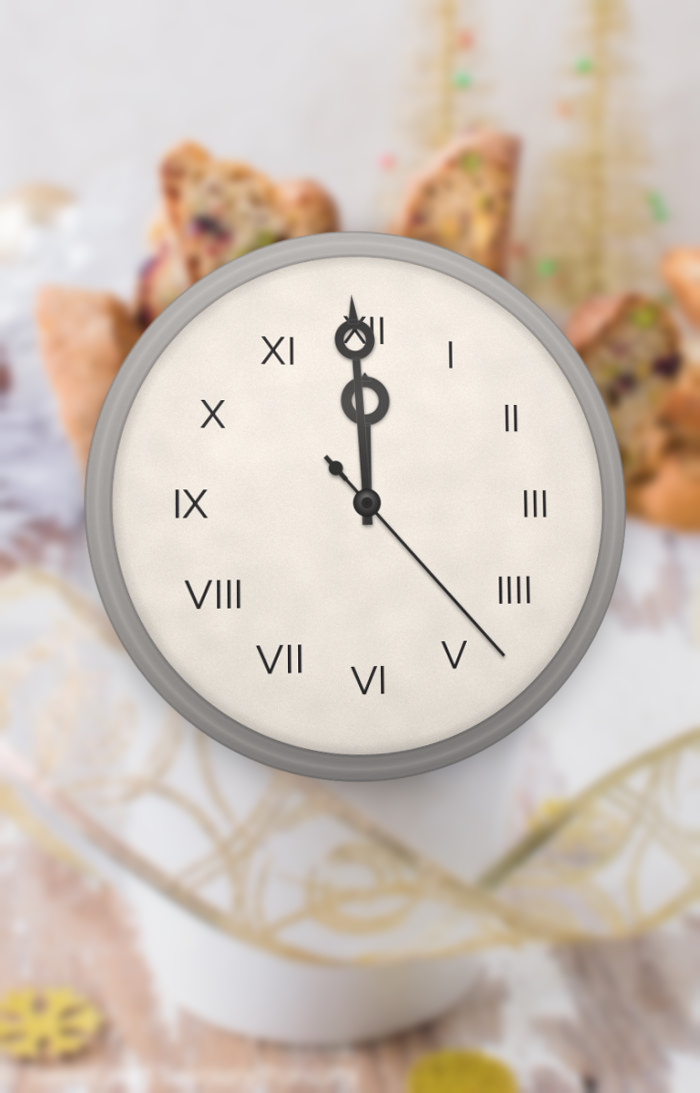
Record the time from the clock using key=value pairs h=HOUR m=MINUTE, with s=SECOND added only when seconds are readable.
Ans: h=11 m=59 s=23
